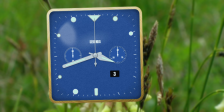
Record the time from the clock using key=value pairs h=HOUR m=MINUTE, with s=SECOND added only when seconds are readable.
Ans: h=3 m=42
